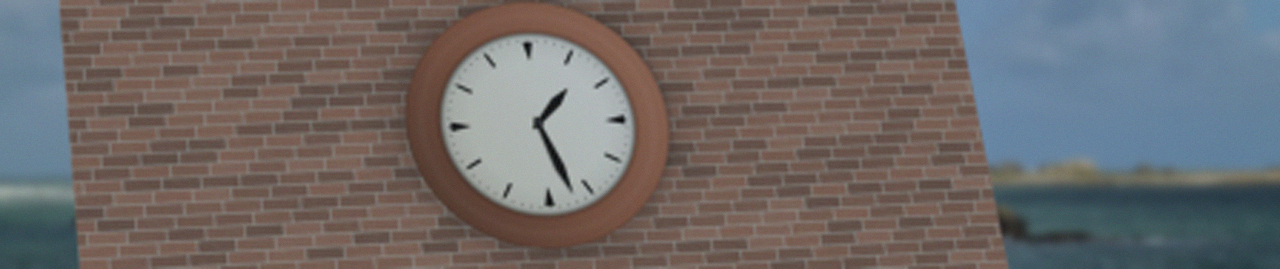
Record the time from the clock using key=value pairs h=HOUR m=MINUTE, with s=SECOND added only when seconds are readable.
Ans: h=1 m=27
